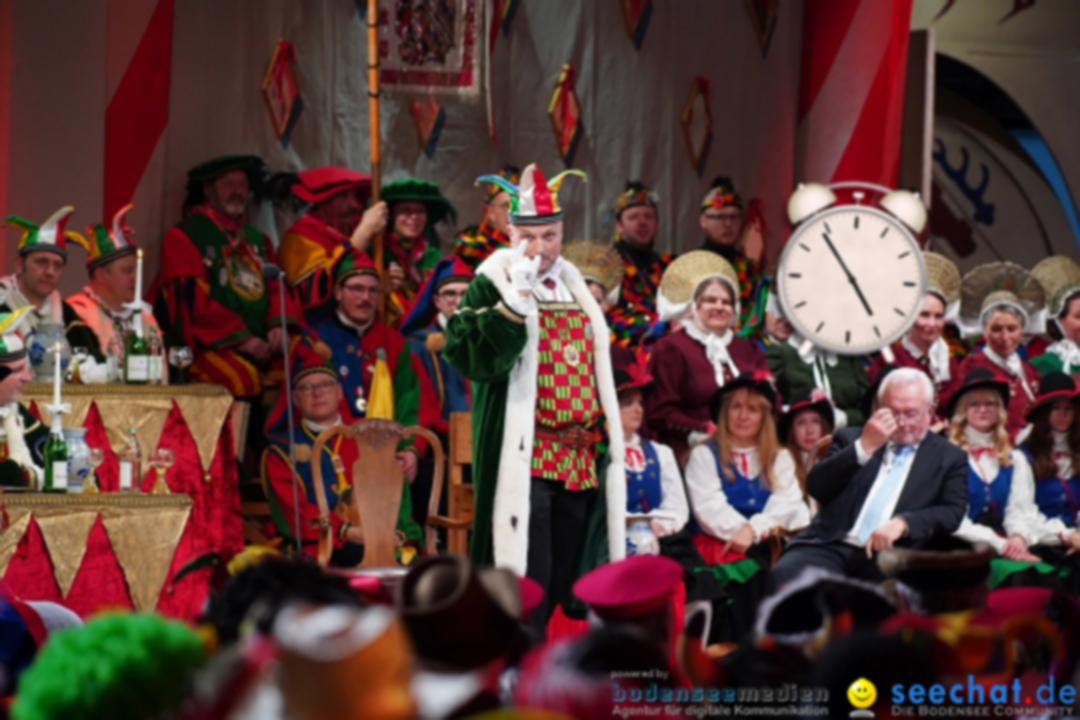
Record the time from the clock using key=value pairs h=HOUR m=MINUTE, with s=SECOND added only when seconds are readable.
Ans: h=4 m=54
